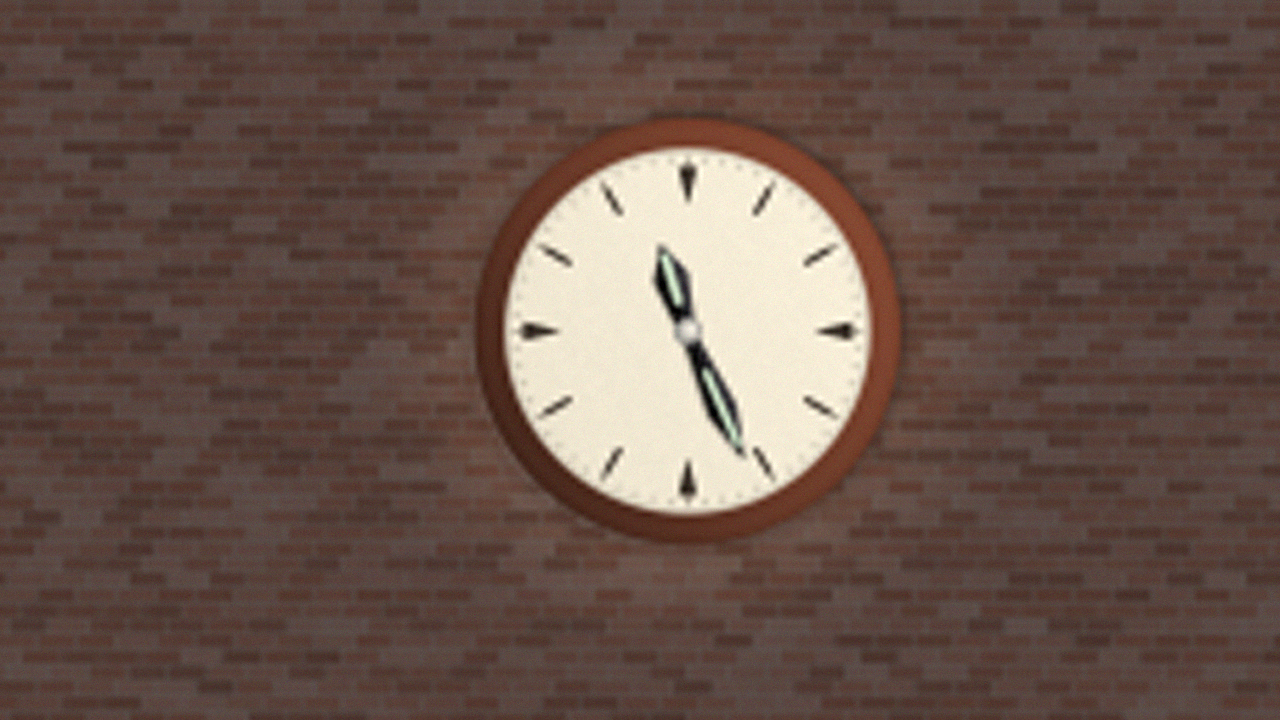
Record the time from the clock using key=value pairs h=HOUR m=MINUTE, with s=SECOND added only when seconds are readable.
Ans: h=11 m=26
